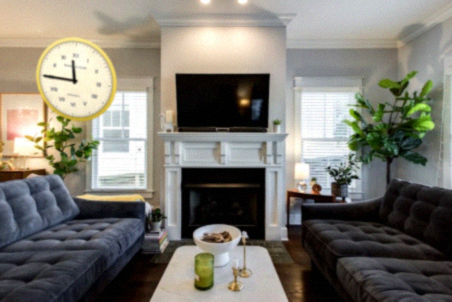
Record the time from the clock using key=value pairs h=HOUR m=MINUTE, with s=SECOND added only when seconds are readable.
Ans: h=11 m=45
